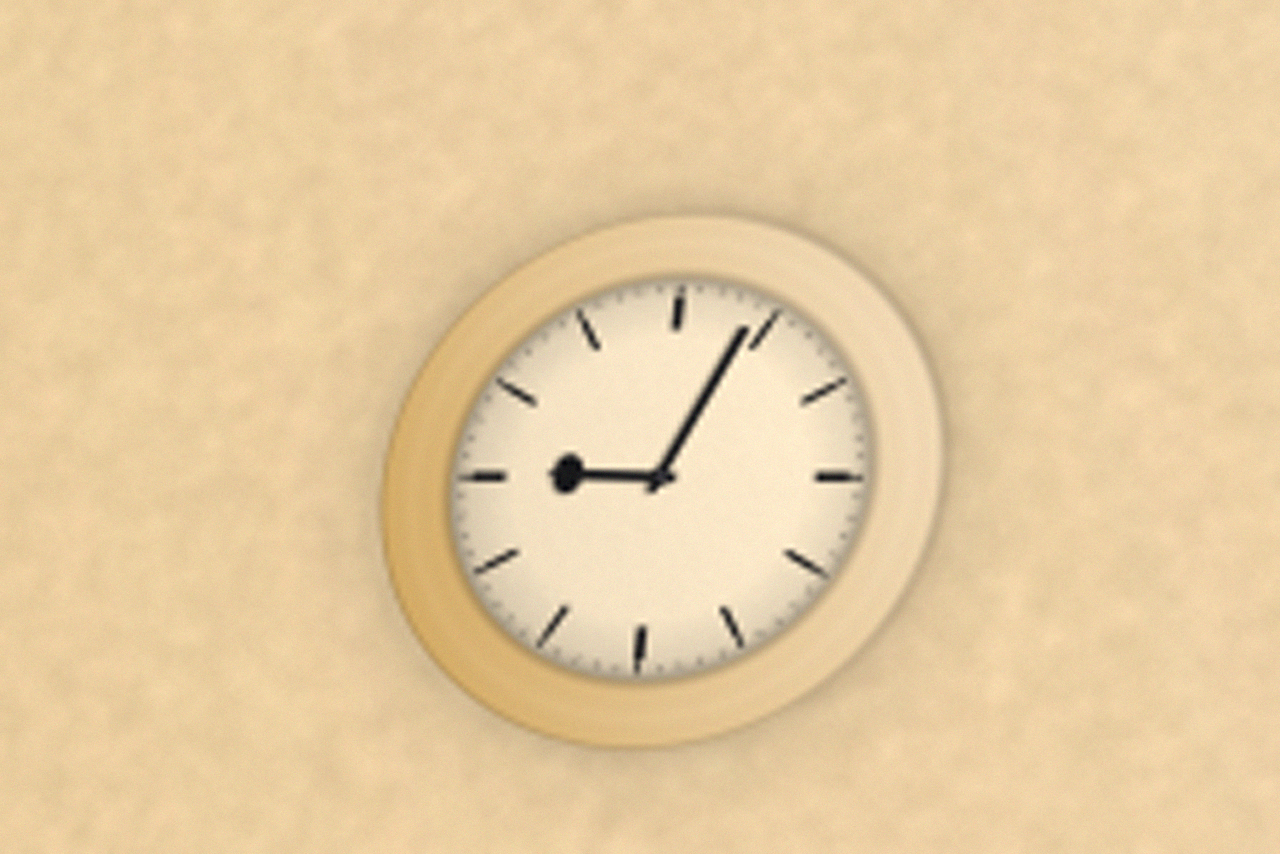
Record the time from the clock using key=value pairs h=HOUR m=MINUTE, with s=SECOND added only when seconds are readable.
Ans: h=9 m=4
